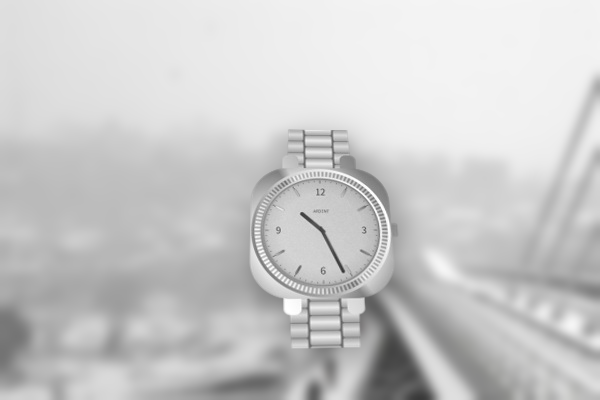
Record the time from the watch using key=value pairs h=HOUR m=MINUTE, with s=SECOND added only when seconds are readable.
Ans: h=10 m=26
